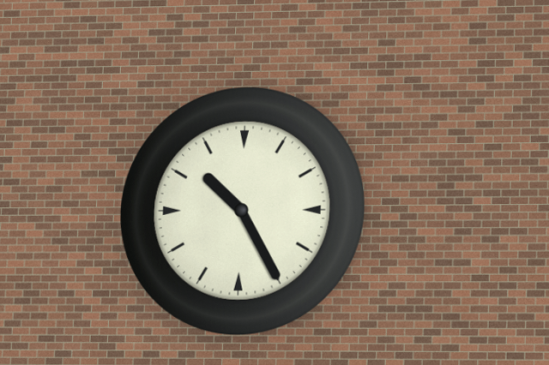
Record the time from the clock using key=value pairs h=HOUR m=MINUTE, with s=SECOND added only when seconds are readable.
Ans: h=10 m=25
